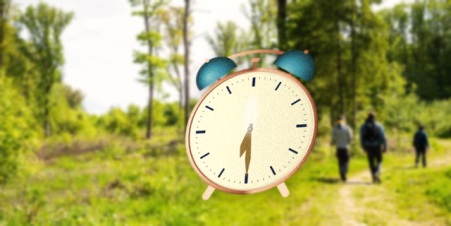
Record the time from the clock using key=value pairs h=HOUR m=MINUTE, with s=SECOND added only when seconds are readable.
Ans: h=6 m=30
